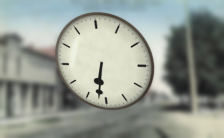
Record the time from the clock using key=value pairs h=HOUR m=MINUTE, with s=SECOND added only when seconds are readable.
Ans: h=6 m=32
